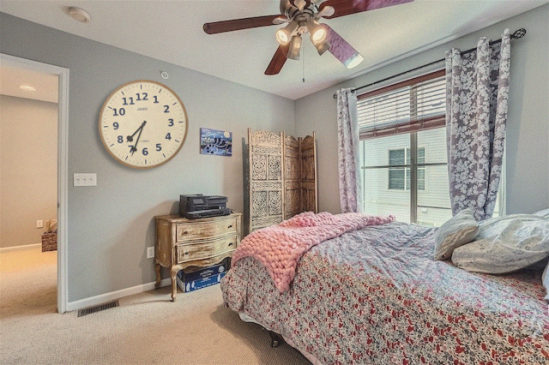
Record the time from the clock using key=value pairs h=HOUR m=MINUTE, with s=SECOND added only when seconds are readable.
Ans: h=7 m=34
